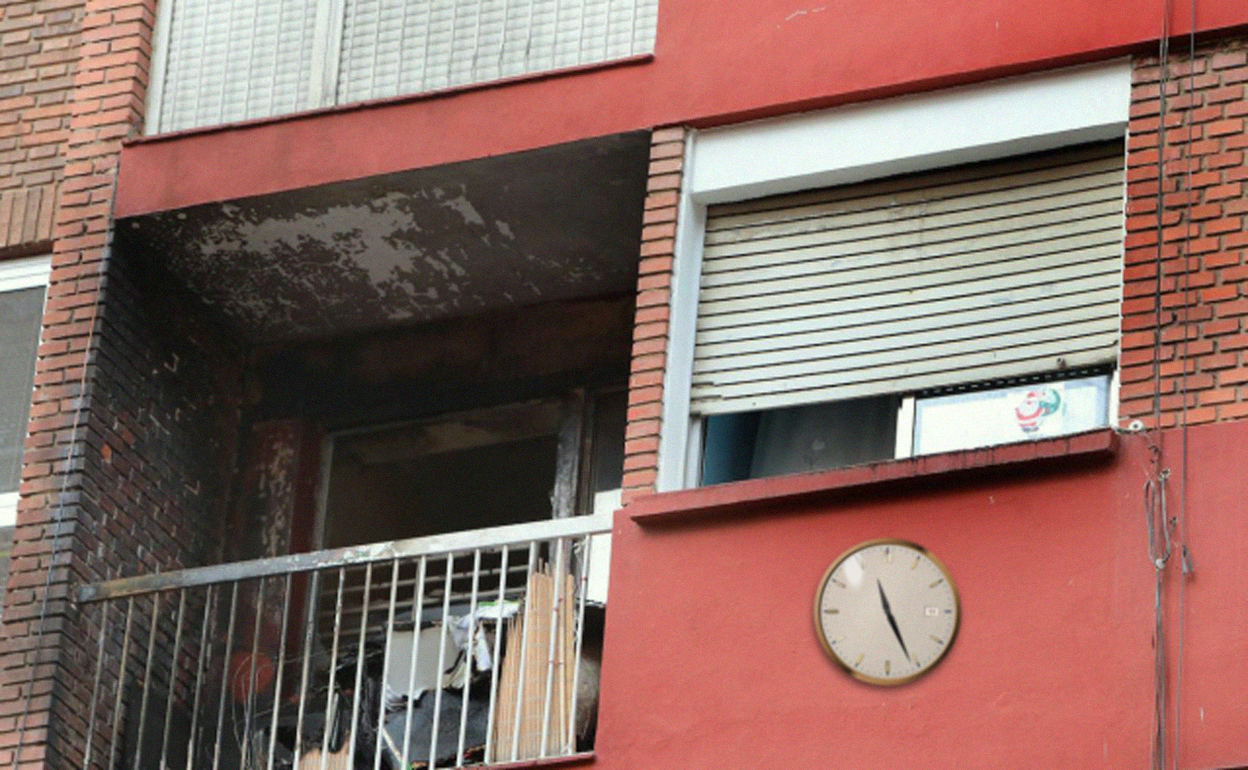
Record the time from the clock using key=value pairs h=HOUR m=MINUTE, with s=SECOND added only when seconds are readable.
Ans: h=11 m=26
